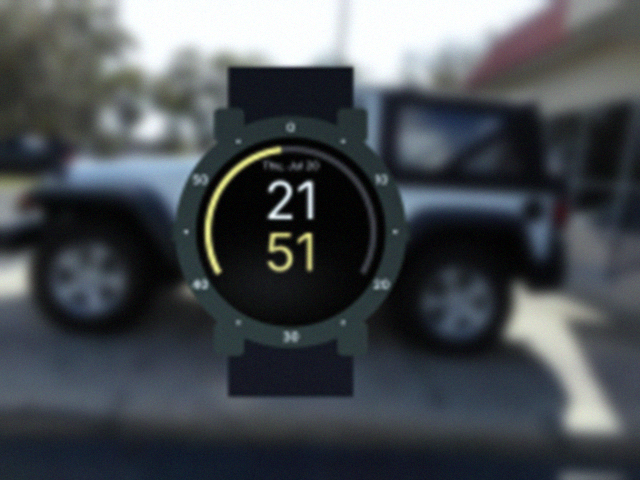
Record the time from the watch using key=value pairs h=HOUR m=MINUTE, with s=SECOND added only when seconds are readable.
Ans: h=21 m=51
